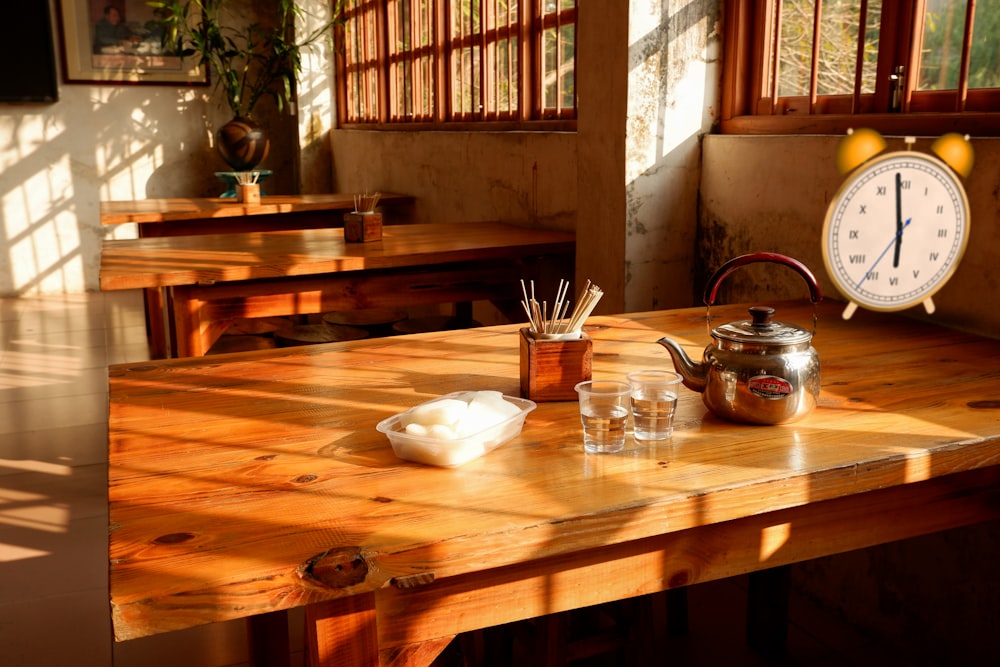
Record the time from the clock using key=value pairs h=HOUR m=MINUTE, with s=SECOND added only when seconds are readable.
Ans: h=5 m=58 s=36
